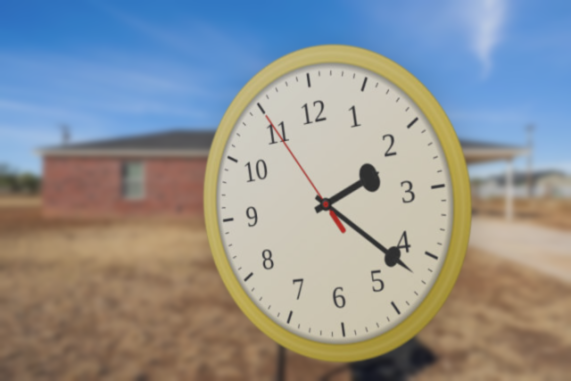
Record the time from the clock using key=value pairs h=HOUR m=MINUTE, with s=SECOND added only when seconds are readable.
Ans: h=2 m=21 s=55
